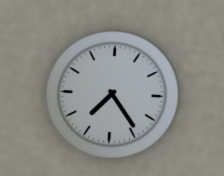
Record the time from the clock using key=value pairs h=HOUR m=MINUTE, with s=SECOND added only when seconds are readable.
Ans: h=7 m=24
